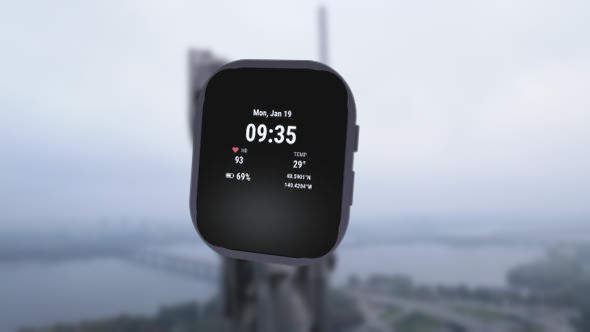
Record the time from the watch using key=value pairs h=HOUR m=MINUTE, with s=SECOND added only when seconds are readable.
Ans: h=9 m=35
